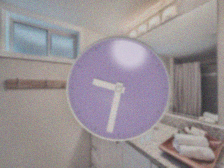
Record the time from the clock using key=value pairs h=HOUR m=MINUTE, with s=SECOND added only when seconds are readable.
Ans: h=9 m=32
